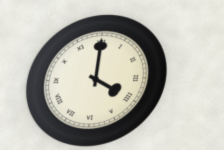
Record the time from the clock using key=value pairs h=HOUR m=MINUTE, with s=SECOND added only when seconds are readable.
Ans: h=4 m=0
